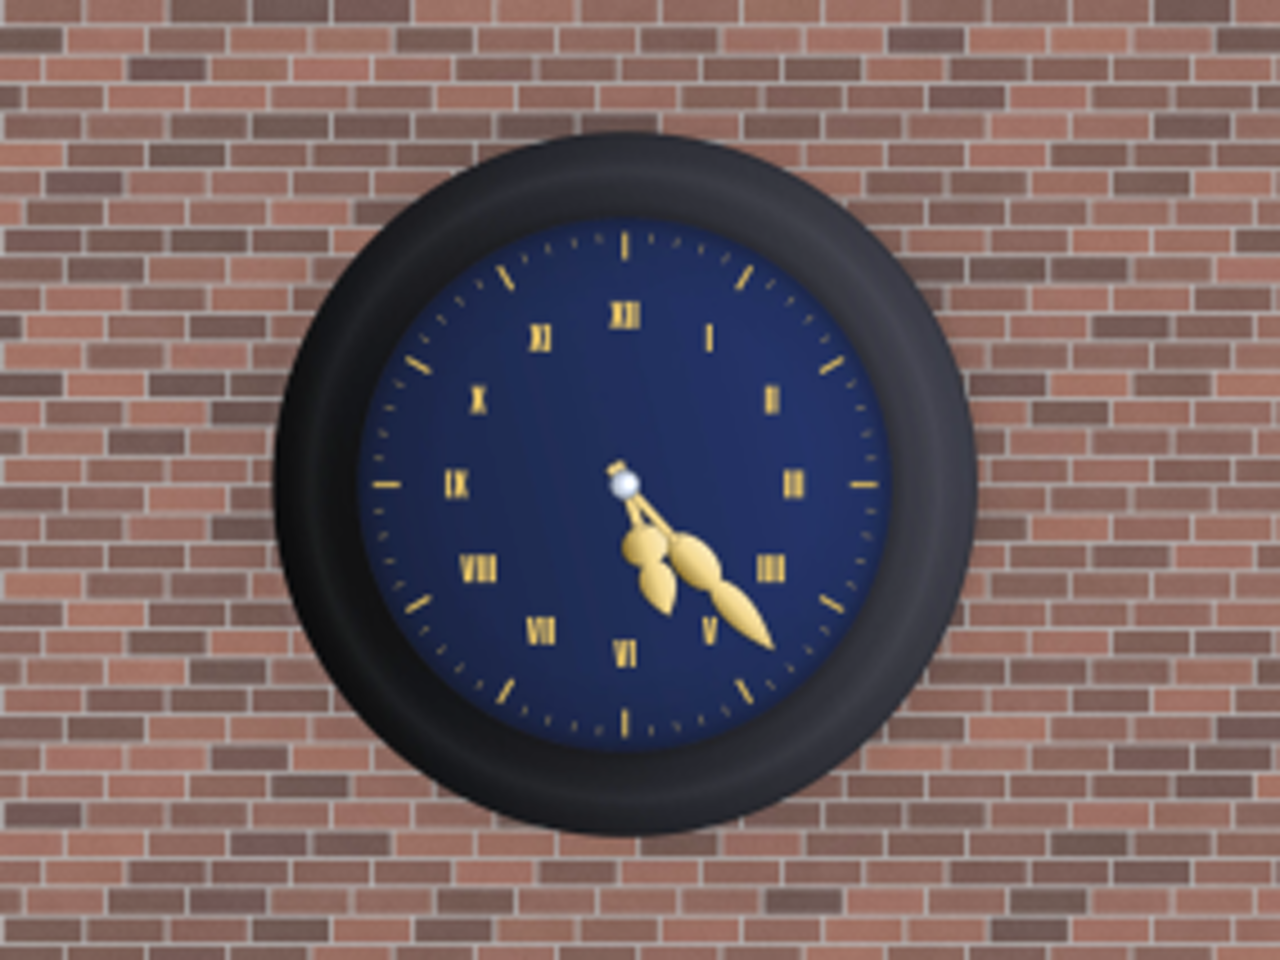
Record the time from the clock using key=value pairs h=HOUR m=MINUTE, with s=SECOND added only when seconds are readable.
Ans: h=5 m=23
